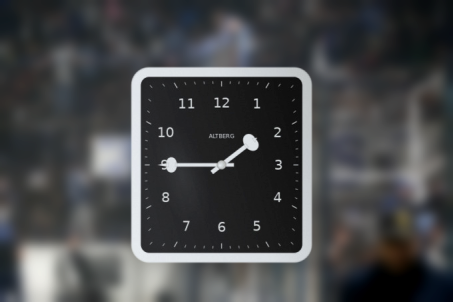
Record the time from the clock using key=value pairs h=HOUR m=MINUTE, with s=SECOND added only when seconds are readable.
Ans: h=1 m=45
